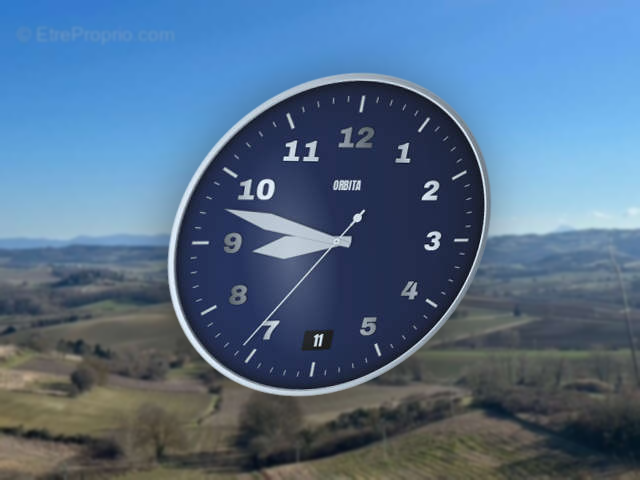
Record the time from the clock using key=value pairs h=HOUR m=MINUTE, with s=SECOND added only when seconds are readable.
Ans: h=8 m=47 s=36
